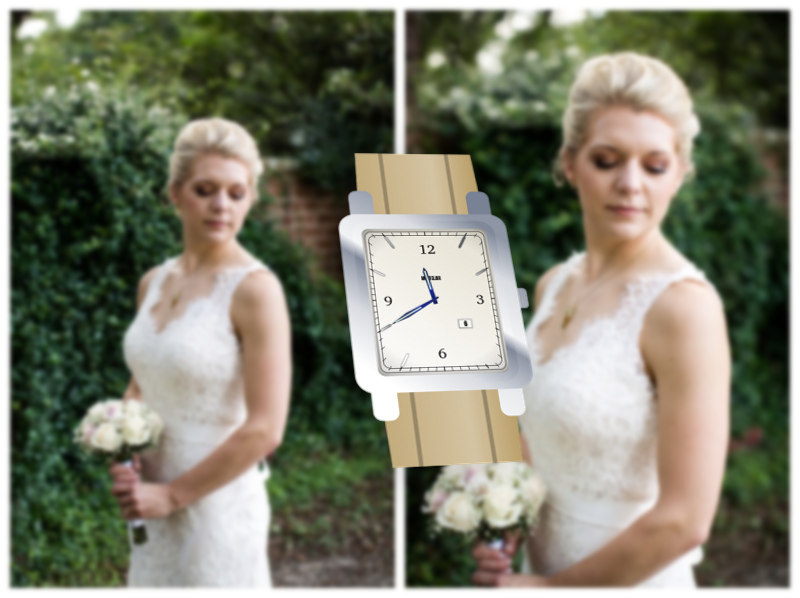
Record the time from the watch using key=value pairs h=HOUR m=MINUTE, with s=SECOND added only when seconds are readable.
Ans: h=11 m=40
